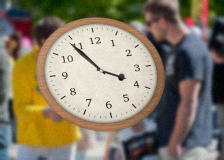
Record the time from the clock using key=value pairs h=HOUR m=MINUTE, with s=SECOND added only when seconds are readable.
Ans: h=3 m=54
